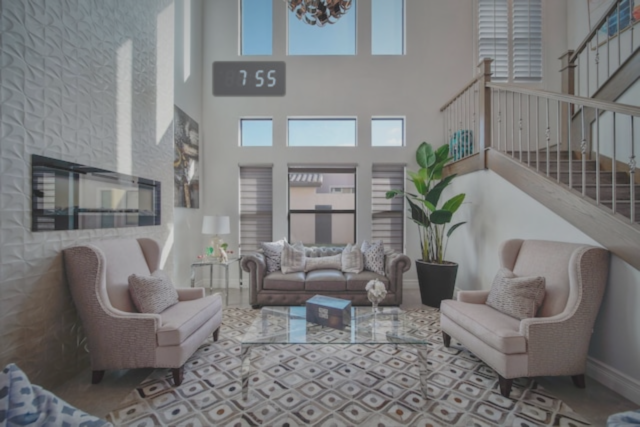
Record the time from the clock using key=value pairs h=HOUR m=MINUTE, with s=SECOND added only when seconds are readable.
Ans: h=7 m=55
